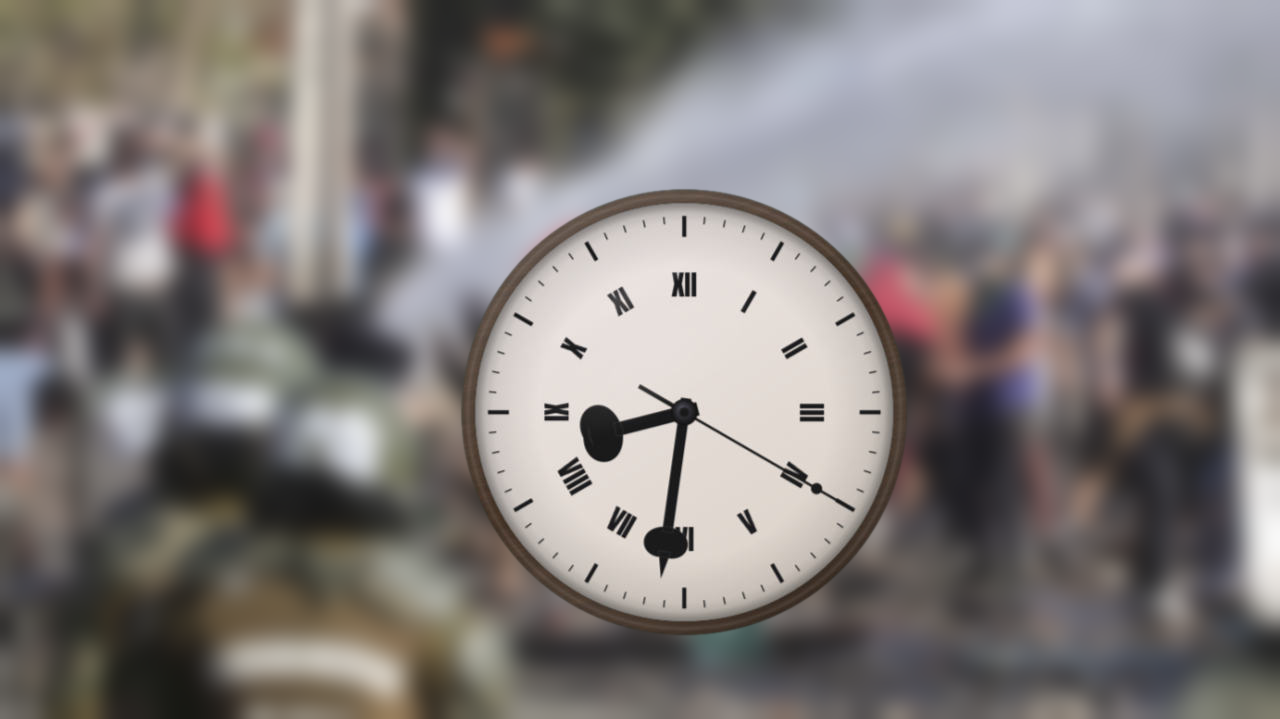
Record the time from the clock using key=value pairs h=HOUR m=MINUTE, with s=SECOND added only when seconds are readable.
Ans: h=8 m=31 s=20
